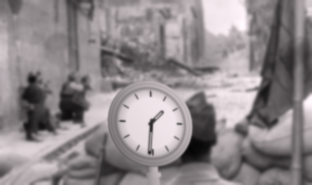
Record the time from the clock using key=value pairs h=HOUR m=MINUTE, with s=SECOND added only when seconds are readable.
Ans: h=1 m=31
